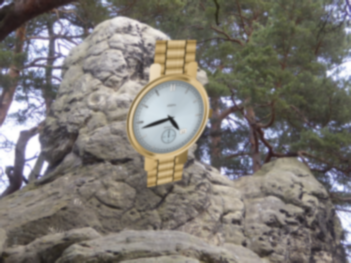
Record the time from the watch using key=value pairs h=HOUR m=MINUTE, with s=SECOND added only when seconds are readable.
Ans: h=4 m=43
